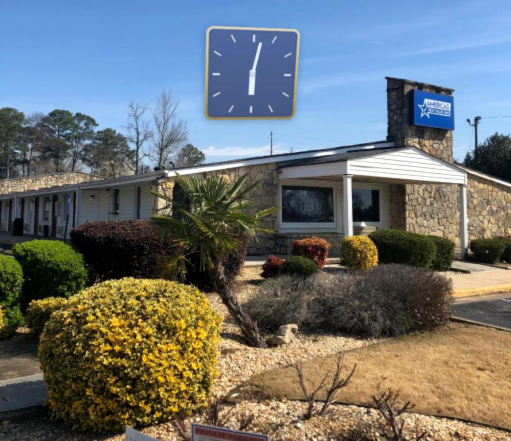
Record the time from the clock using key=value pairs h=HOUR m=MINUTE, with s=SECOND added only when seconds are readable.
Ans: h=6 m=2
